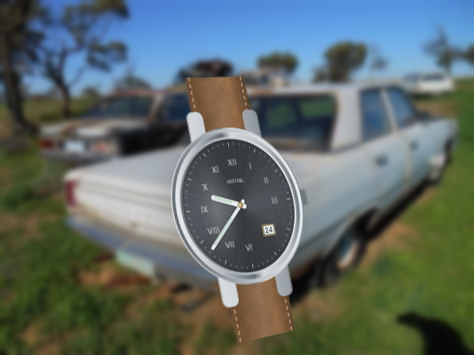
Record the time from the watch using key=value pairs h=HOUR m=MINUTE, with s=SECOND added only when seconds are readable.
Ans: h=9 m=38
